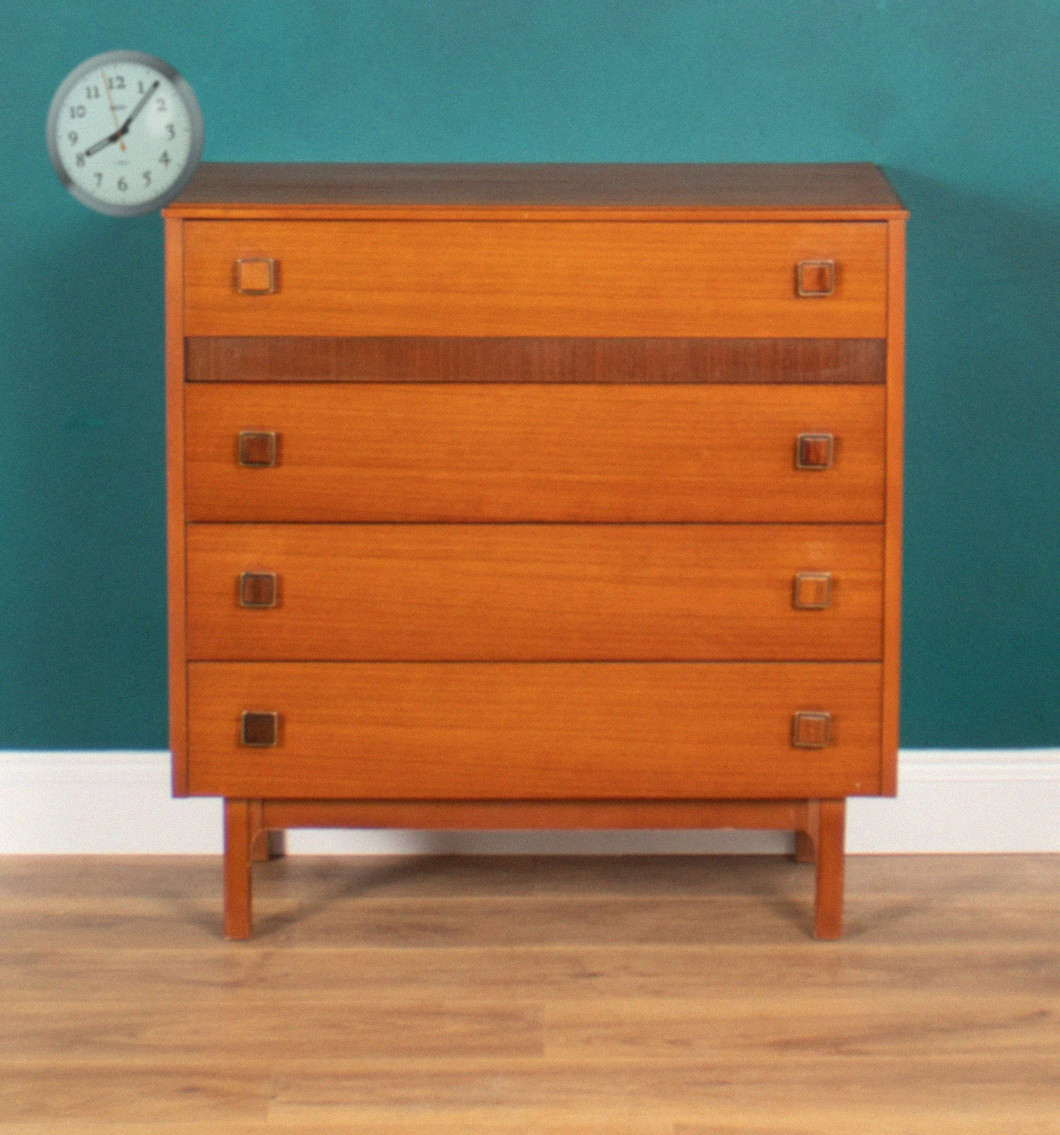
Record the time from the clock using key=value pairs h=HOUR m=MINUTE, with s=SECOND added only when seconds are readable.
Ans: h=8 m=6 s=58
